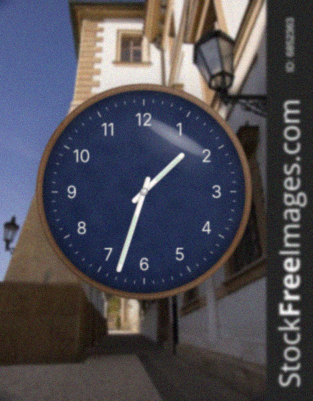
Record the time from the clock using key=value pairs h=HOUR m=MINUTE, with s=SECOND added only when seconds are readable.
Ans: h=1 m=33
